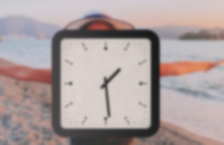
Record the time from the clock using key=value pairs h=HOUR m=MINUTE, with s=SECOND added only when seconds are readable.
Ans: h=1 m=29
